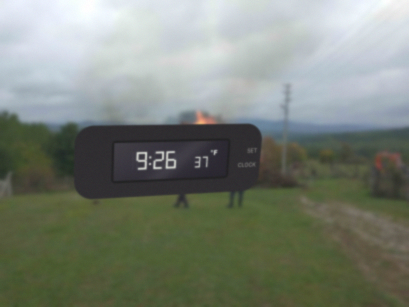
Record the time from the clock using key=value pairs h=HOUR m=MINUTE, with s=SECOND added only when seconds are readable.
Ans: h=9 m=26
